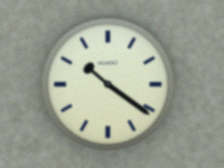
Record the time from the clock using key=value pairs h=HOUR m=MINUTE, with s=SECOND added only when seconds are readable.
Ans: h=10 m=21
